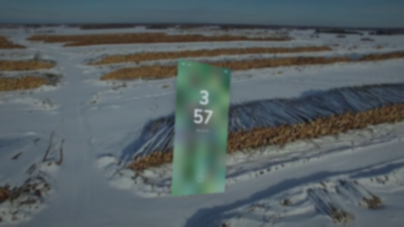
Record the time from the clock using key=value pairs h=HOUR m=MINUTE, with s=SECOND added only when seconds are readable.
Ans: h=3 m=57
